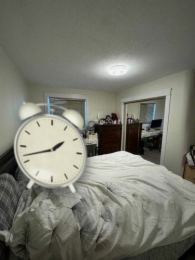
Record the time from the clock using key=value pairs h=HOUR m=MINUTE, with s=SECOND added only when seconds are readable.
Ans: h=1 m=42
